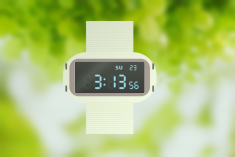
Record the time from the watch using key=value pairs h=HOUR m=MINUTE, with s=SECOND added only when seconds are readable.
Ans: h=3 m=13 s=56
